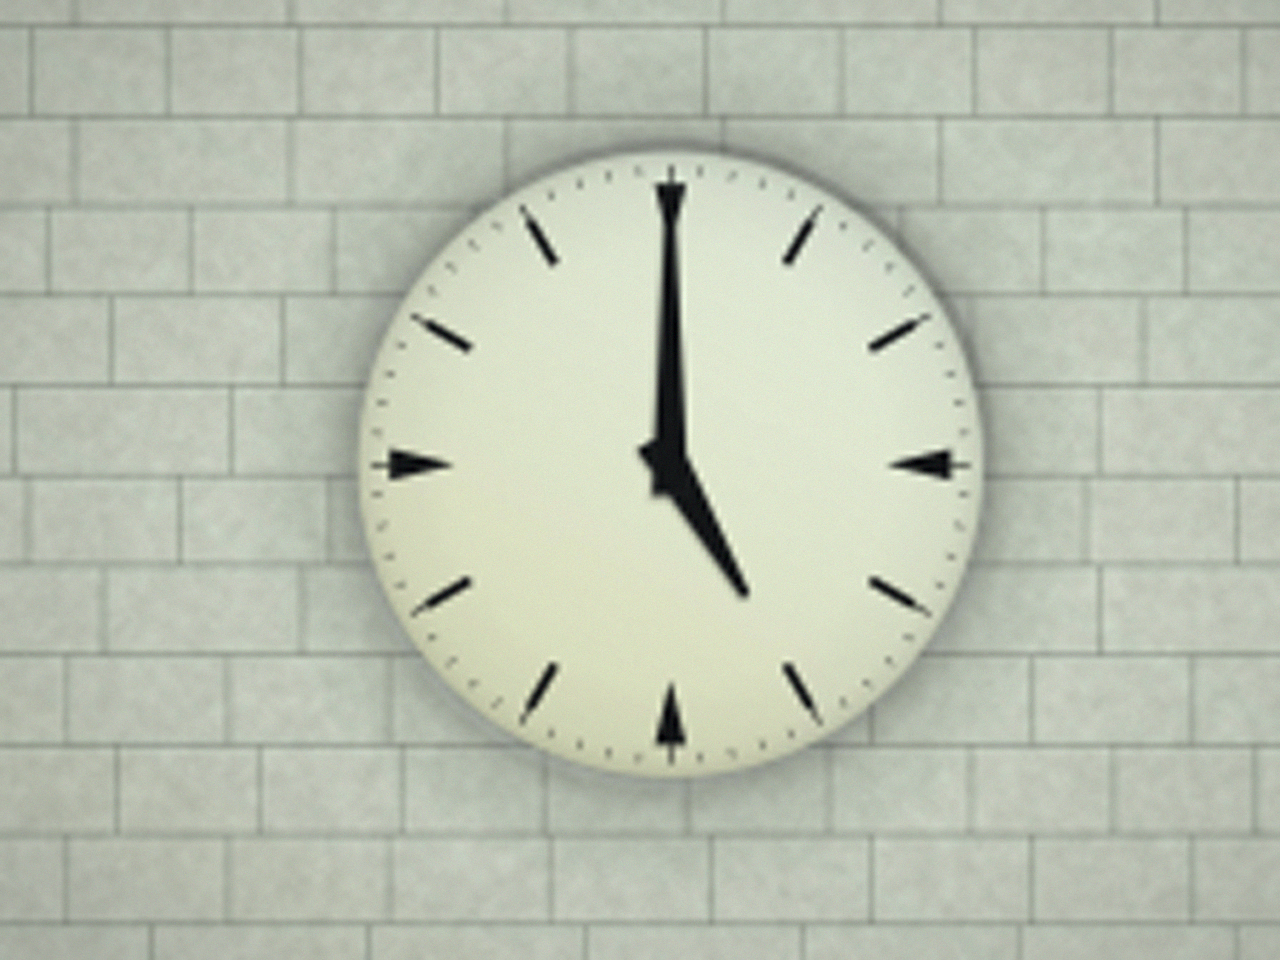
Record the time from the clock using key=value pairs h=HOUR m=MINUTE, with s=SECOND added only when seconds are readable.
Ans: h=5 m=0
